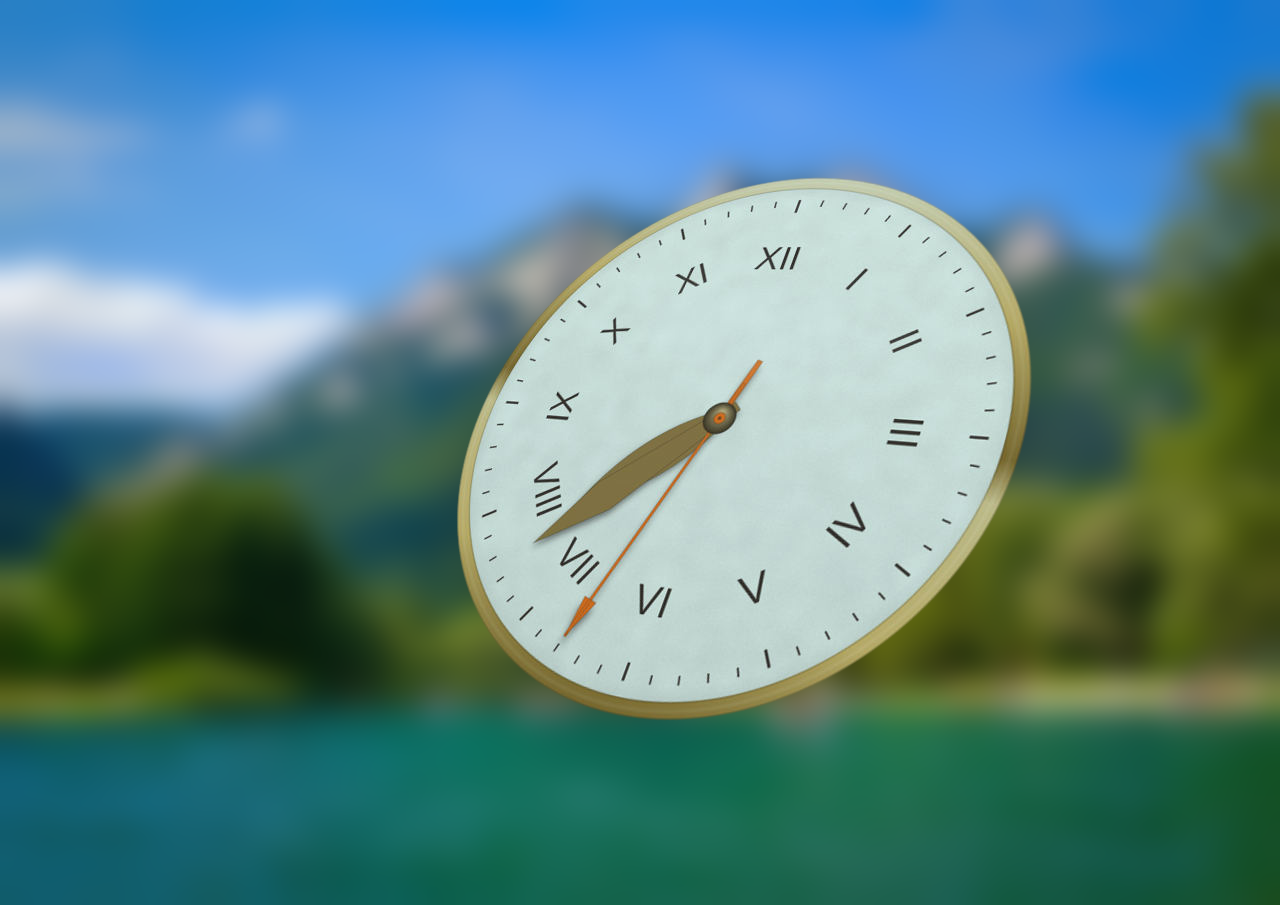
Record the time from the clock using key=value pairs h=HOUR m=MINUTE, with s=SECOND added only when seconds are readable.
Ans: h=7 m=37 s=33
